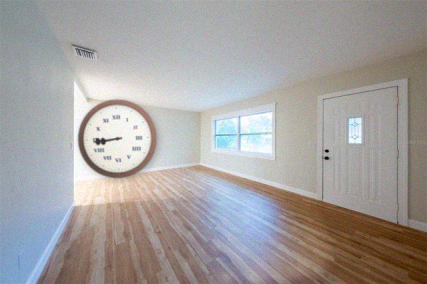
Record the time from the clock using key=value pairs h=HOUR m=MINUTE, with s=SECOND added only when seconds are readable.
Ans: h=8 m=44
